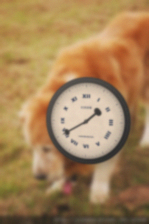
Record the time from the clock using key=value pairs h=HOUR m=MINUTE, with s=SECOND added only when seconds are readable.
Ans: h=1 m=40
